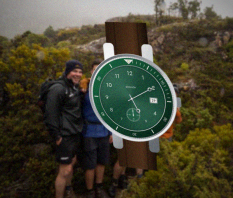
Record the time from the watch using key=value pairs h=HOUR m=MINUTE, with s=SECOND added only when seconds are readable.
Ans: h=5 m=10
